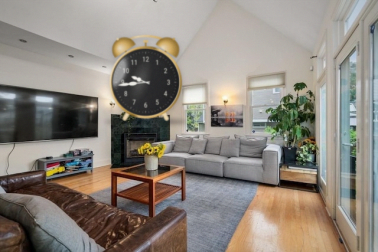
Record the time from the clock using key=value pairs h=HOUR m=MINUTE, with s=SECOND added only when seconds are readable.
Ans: h=9 m=44
